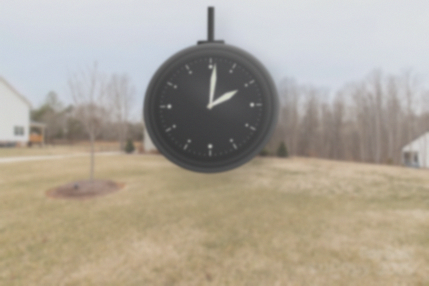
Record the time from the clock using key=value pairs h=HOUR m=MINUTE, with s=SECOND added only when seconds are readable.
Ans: h=2 m=1
